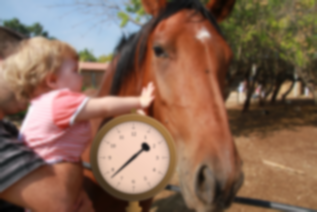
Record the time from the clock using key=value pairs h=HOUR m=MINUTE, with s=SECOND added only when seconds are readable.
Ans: h=1 m=38
